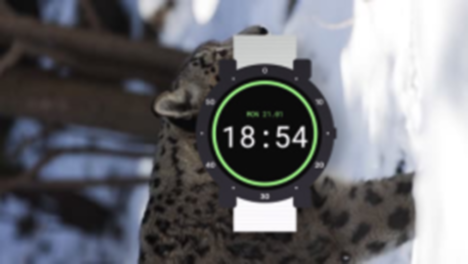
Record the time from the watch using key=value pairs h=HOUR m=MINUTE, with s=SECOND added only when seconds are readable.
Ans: h=18 m=54
